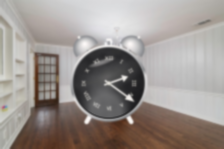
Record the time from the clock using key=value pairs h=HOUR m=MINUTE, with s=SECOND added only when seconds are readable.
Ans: h=2 m=21
